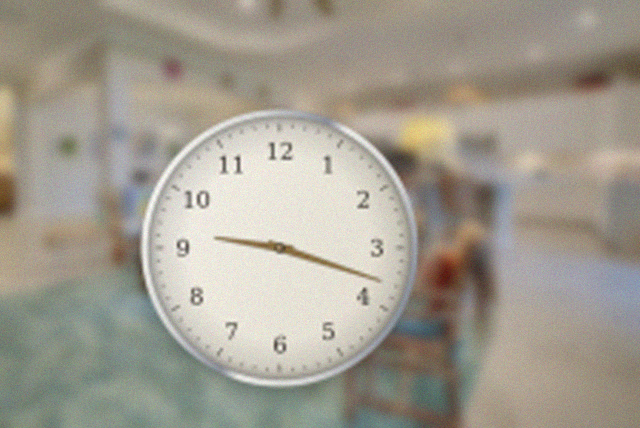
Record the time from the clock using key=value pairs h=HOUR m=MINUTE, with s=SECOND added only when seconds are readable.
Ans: h=9 m=18
